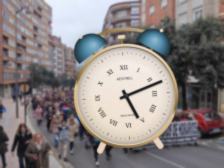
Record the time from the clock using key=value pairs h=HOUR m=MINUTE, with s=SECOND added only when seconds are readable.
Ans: h=5 m=12
